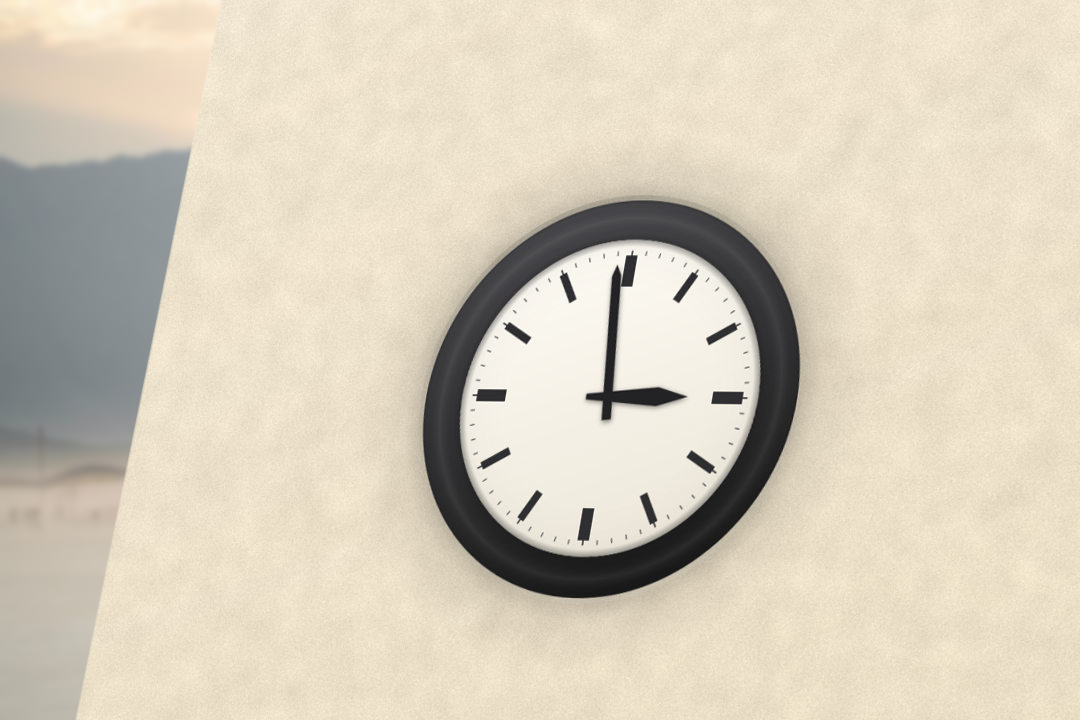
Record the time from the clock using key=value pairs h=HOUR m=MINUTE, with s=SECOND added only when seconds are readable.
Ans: h=2 m=59
